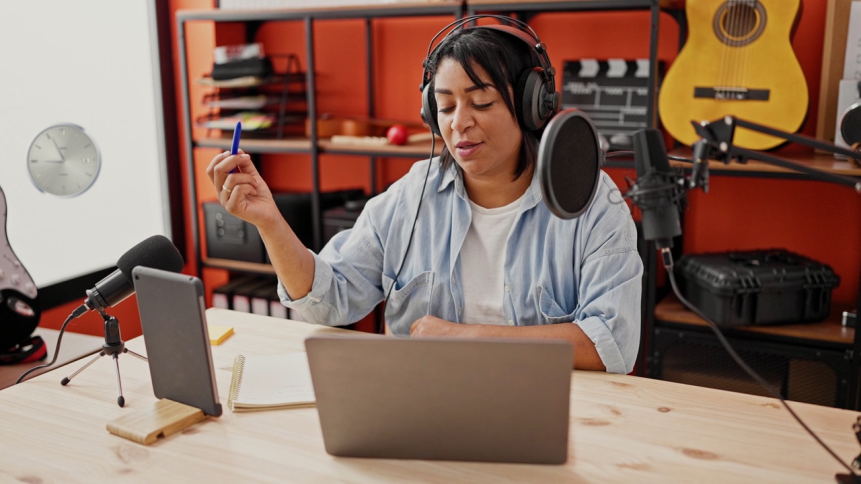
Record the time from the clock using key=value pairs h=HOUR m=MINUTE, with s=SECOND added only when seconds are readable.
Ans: h=8 m=56
